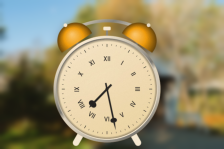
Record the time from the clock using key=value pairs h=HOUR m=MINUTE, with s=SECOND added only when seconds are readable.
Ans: h=7 m=28
